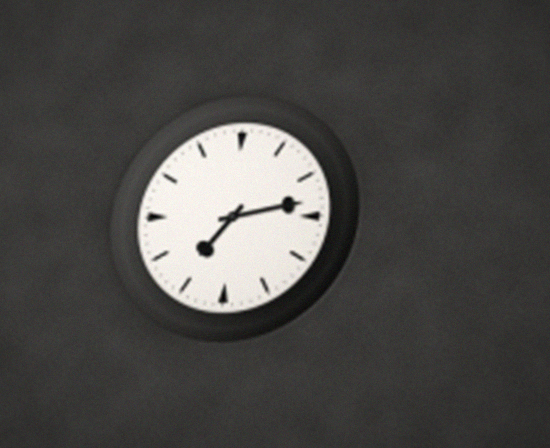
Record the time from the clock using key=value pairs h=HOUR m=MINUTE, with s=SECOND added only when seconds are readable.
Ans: h=7 m=13
